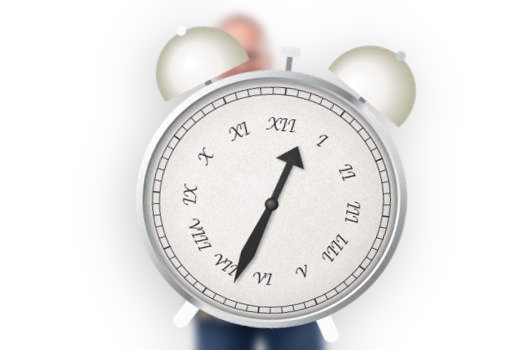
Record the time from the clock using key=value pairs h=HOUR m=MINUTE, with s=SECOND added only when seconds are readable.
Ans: h=12 m=33
